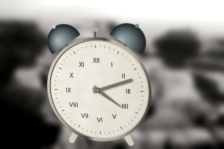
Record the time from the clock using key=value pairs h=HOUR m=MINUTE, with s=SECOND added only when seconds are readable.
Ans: h=4 m=12
